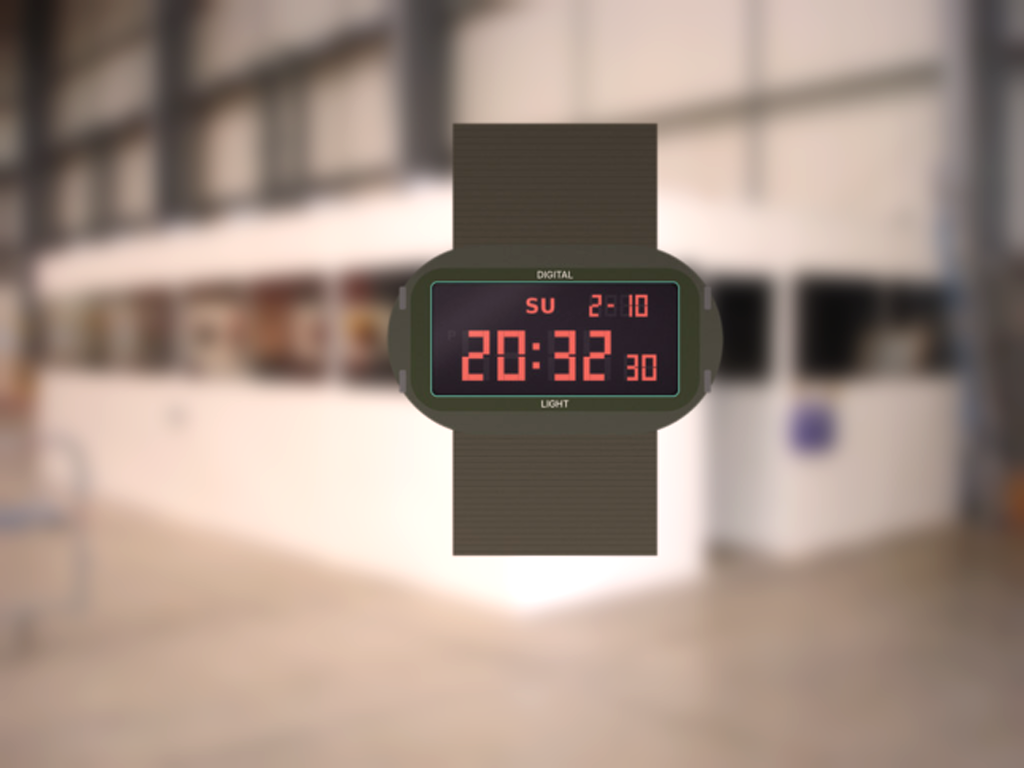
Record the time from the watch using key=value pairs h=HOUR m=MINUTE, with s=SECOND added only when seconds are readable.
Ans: h=20 m=32 s=30
